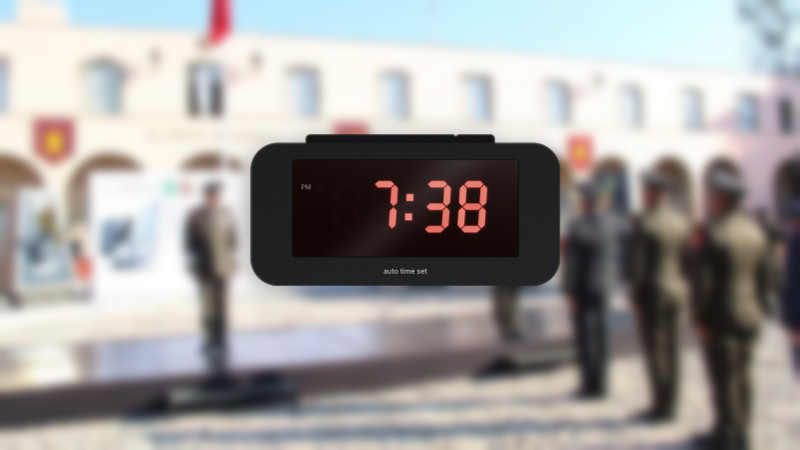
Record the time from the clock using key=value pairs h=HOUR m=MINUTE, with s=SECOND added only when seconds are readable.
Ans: h=7 m=38
